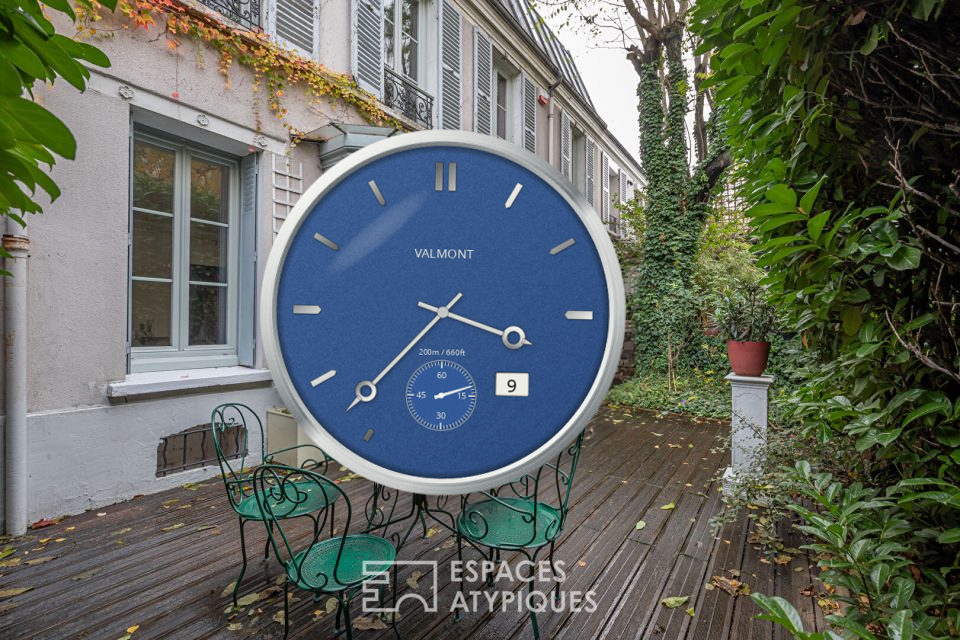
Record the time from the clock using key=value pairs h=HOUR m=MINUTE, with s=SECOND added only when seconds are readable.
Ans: h=3 m=37 s=12
